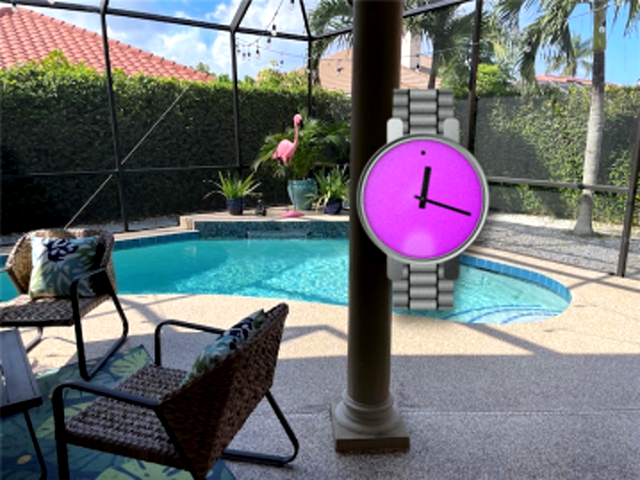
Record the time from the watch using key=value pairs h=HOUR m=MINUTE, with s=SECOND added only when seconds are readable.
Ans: h=12 m=18
